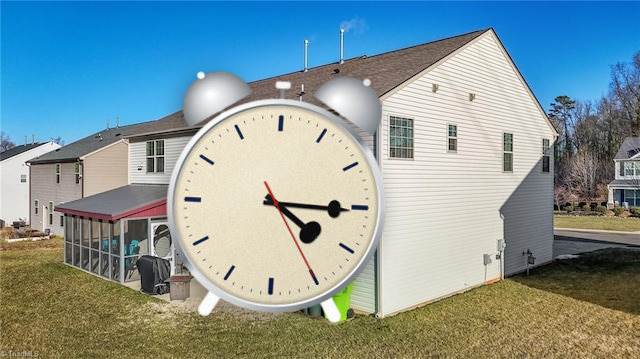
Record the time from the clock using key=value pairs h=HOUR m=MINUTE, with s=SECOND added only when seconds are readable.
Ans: h=4 m=15 s=25
